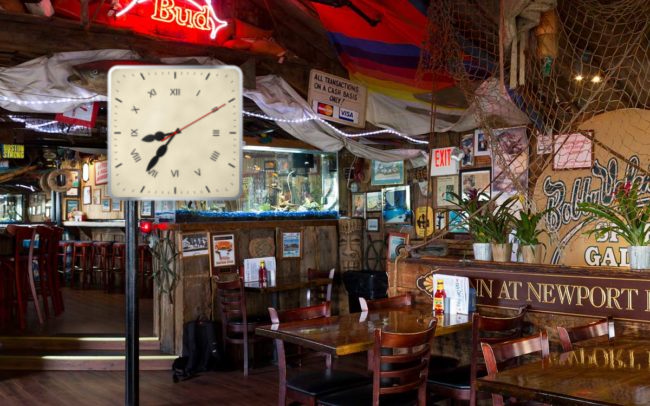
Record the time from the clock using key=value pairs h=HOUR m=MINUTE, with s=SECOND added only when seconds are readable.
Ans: h=8 m=36 s=10
